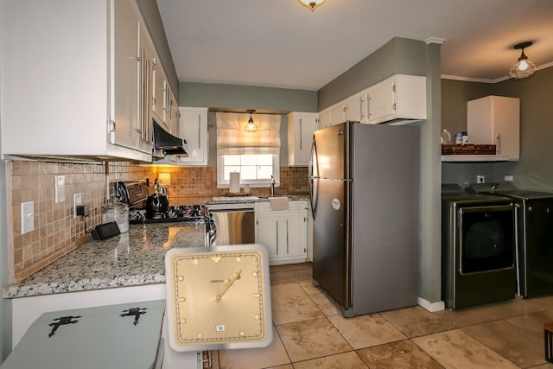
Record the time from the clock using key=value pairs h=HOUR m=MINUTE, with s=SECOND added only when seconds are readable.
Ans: h=1 m=7
